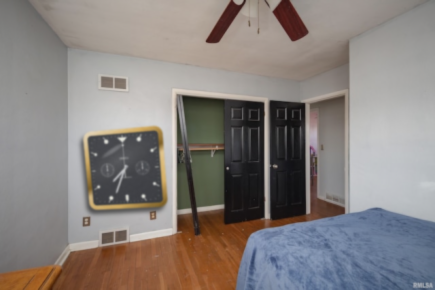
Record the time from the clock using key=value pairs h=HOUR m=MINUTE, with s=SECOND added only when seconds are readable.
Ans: h=7 m=34
